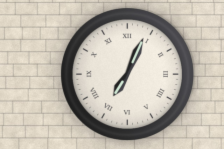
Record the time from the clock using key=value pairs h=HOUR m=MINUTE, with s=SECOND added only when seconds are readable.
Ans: h=7 m=4
